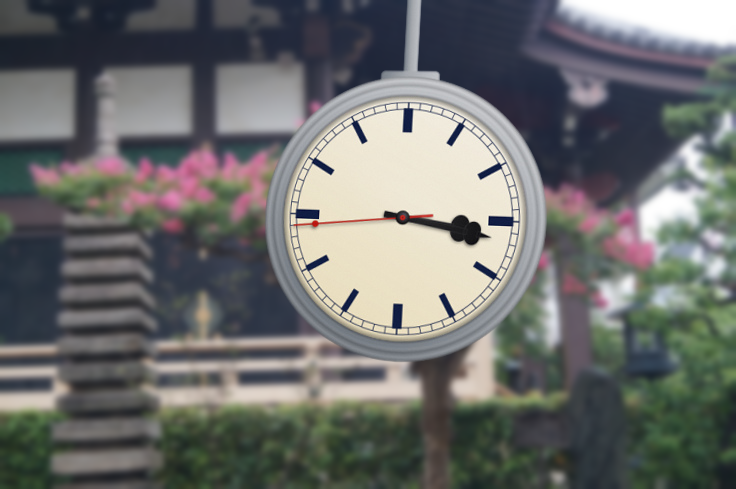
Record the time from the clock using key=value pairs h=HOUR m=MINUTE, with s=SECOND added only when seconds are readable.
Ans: h=3 m=16 s=44
